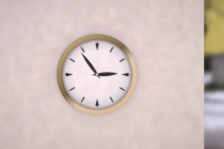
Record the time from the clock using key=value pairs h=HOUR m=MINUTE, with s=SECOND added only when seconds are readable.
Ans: h=2 m=54
